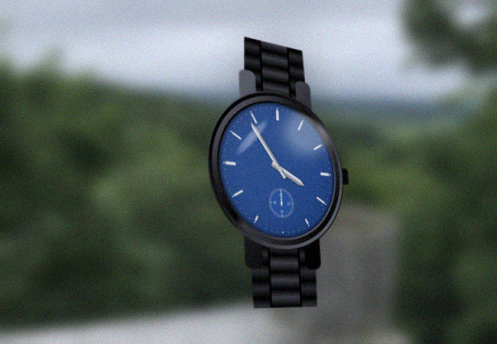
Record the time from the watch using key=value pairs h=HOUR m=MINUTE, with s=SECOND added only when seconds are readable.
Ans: h=3 m=54
